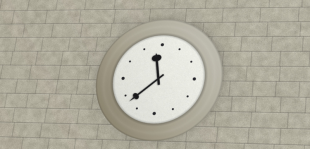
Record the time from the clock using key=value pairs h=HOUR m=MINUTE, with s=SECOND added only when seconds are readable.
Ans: h=11 m=38
